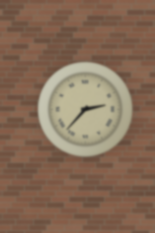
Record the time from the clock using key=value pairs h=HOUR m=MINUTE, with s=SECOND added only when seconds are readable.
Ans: h=2 m=37
